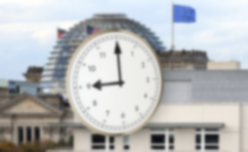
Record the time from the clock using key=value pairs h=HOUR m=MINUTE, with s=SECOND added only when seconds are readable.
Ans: h=9 m=0
